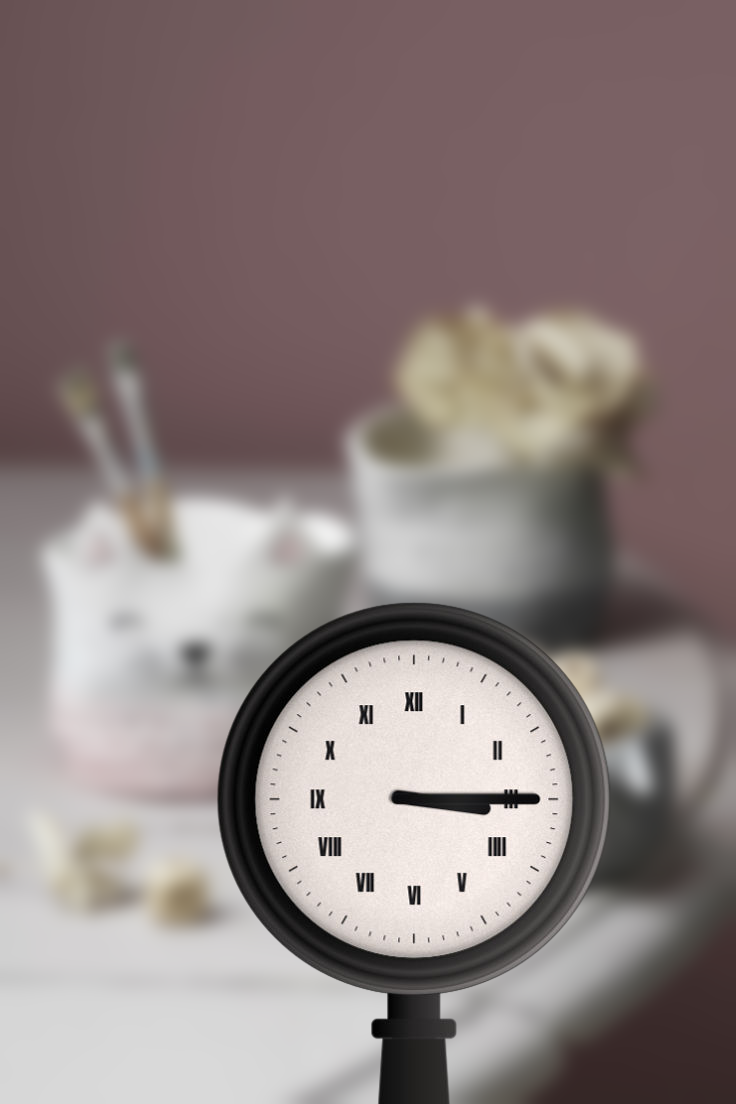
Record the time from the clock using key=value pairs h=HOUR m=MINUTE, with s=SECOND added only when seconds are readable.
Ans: h=3 m=15
